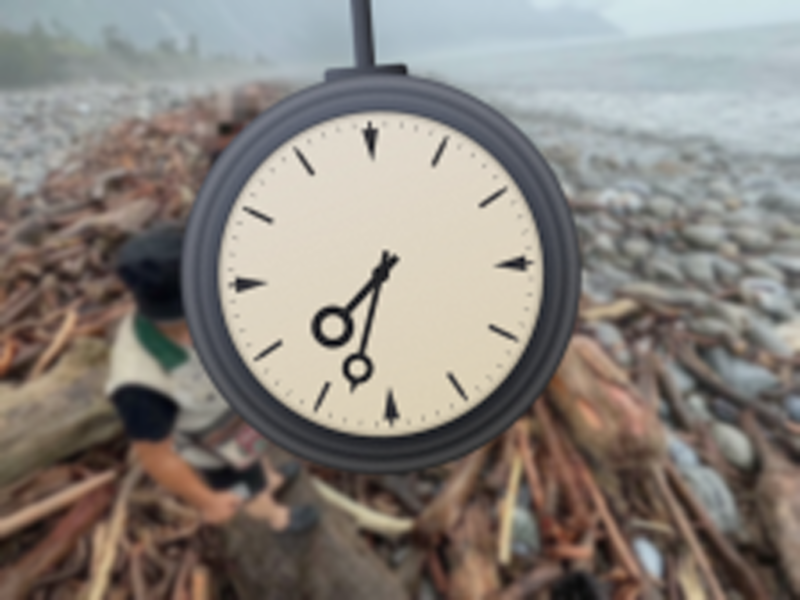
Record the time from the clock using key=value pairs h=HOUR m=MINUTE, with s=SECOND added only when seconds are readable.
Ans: h=7 m=33
